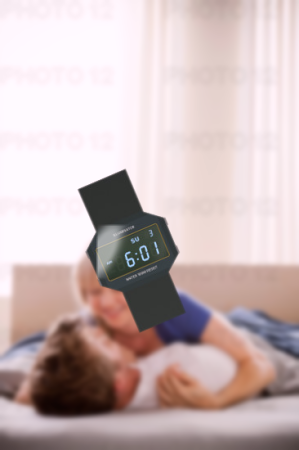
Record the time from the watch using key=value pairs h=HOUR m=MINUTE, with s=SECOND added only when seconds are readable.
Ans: h=6 m=1
